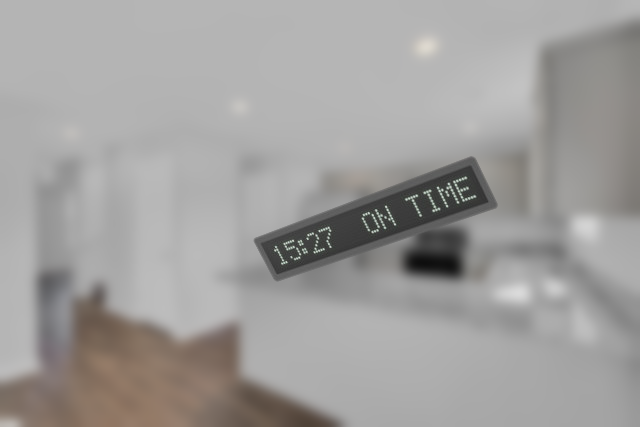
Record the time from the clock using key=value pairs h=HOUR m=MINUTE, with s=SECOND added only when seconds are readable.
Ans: h=15 m=27
